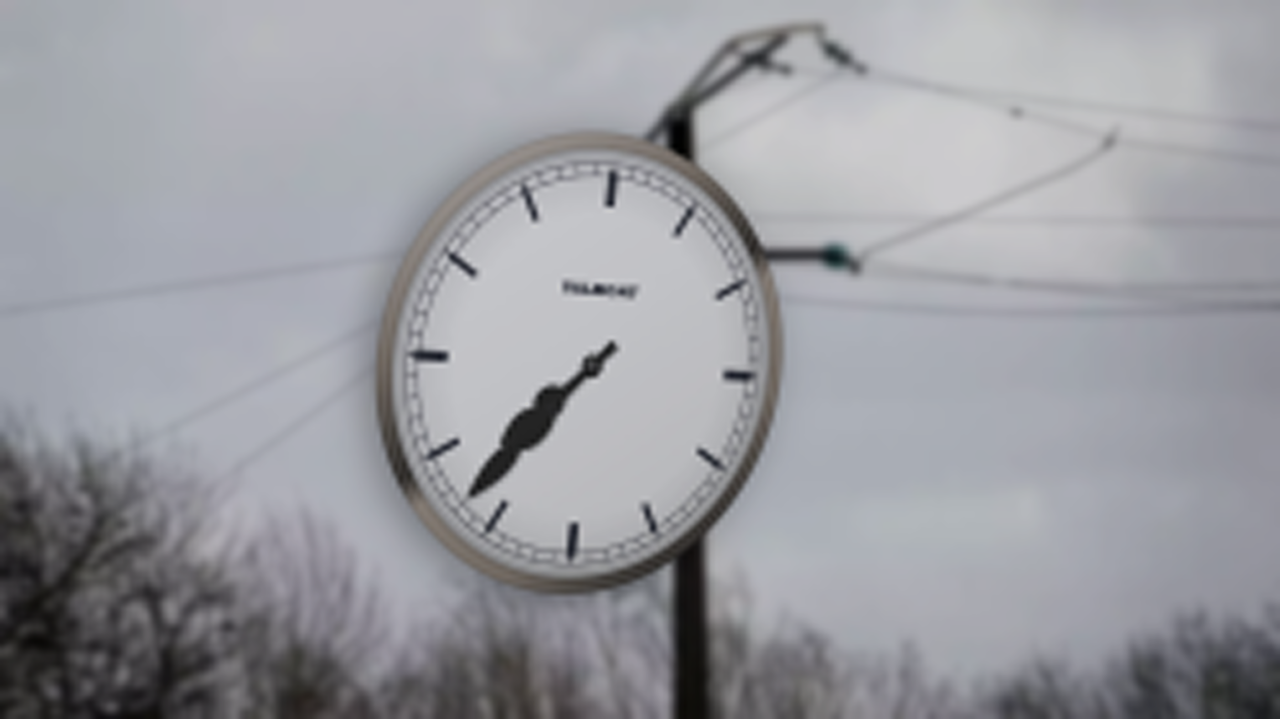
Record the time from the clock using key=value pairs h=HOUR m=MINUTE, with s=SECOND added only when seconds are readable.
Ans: h=7 m=37
